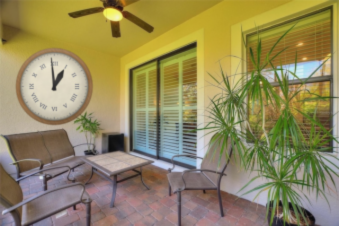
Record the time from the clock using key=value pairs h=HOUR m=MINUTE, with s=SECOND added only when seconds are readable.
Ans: h=12 m=59
